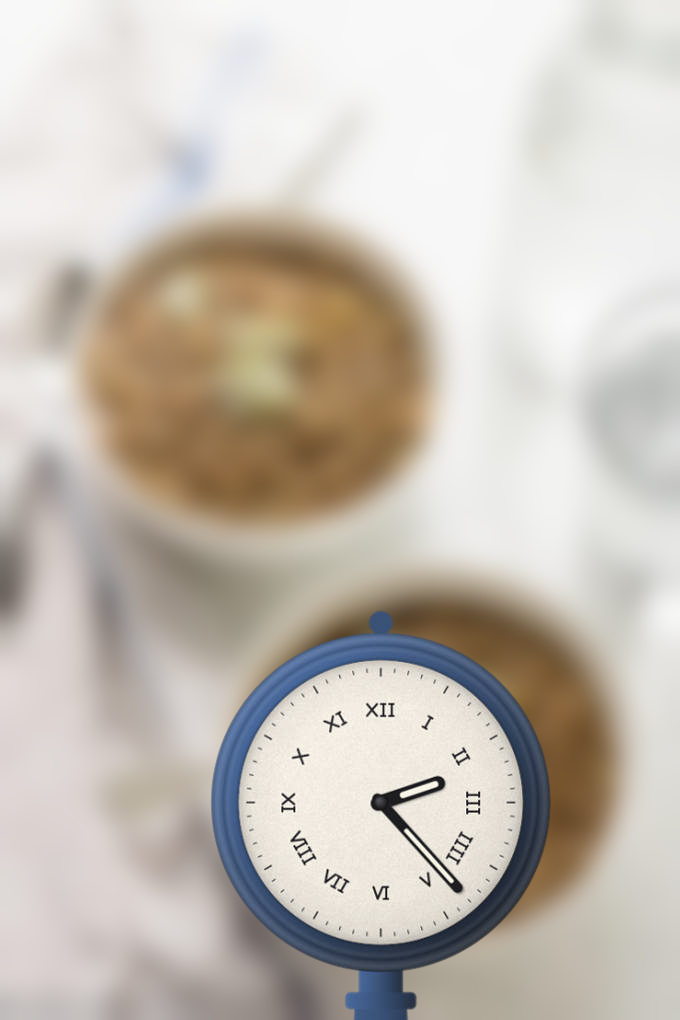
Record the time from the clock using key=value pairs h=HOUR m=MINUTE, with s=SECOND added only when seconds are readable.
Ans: h=2 m=23
